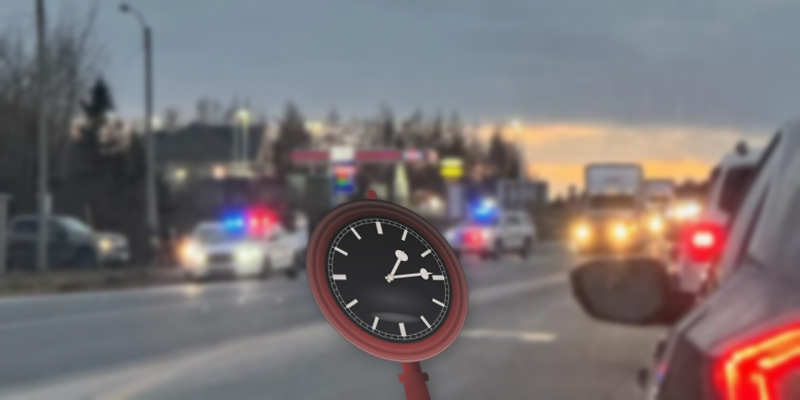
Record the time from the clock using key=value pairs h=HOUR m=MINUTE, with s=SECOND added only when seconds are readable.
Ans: h=1 m=14
